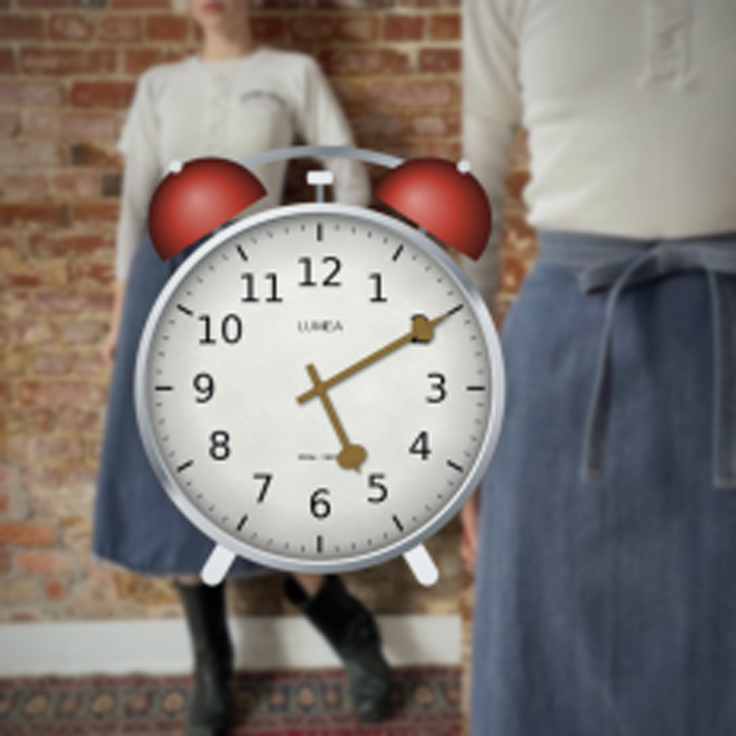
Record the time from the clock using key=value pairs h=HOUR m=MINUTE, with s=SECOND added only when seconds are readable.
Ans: h=5 m=10
